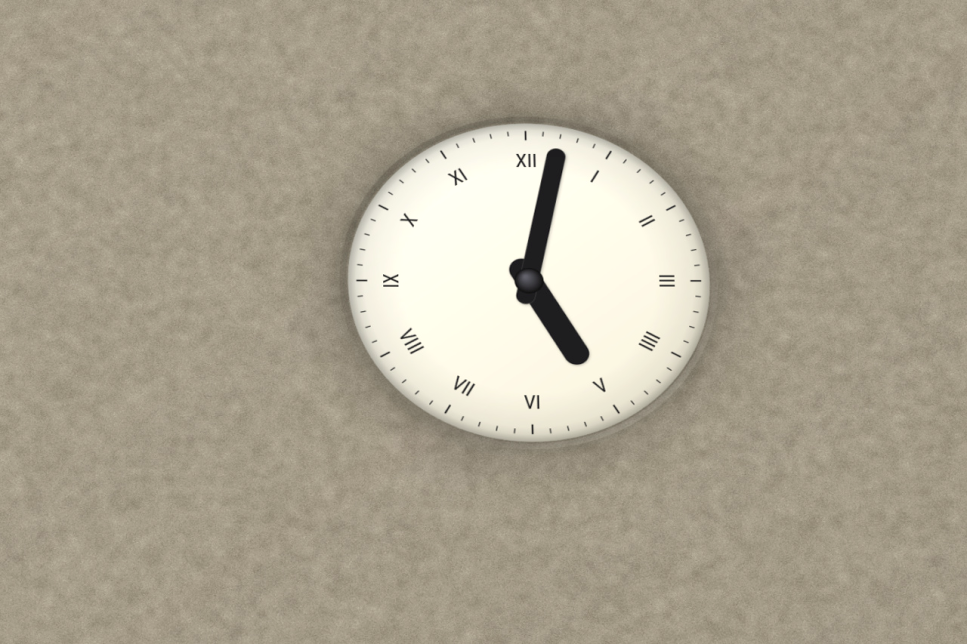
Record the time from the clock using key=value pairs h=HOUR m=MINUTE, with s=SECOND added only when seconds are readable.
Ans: h=5 m=2
